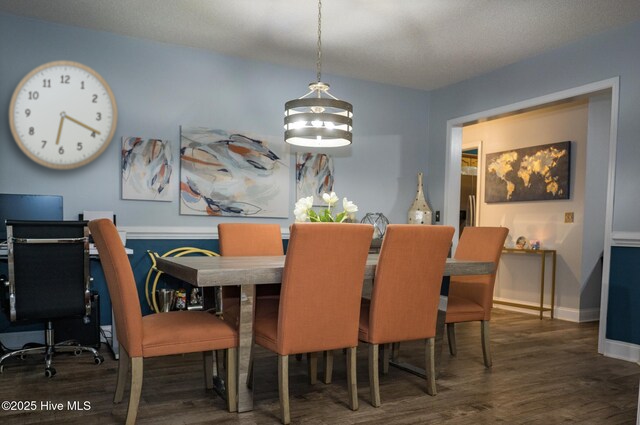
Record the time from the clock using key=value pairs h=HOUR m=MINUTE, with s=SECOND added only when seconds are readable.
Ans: h=6 m=19
